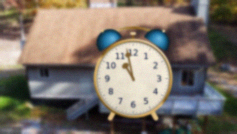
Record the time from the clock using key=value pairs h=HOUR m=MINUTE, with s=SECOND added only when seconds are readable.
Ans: h=10 m=58
